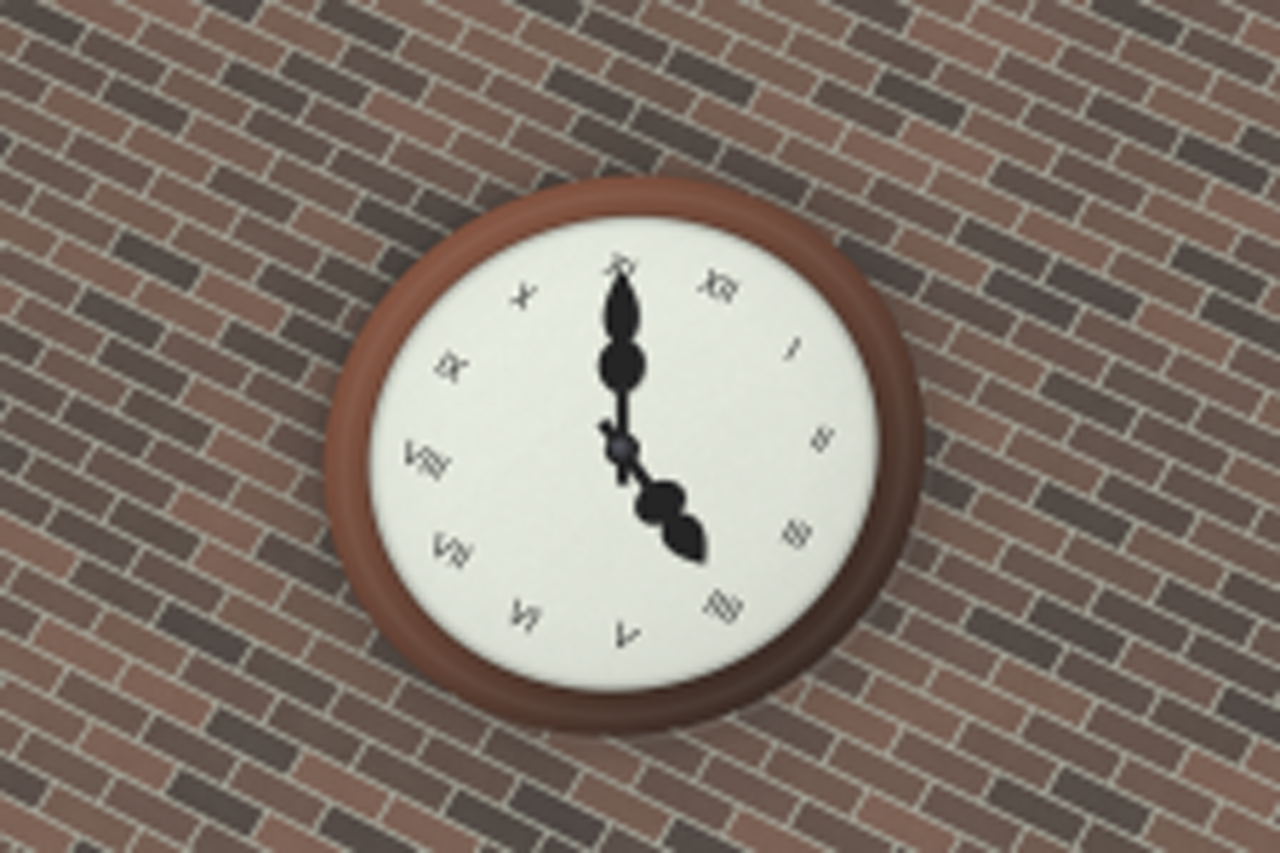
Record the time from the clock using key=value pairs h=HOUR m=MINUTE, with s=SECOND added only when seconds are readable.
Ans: h=3 m=55
